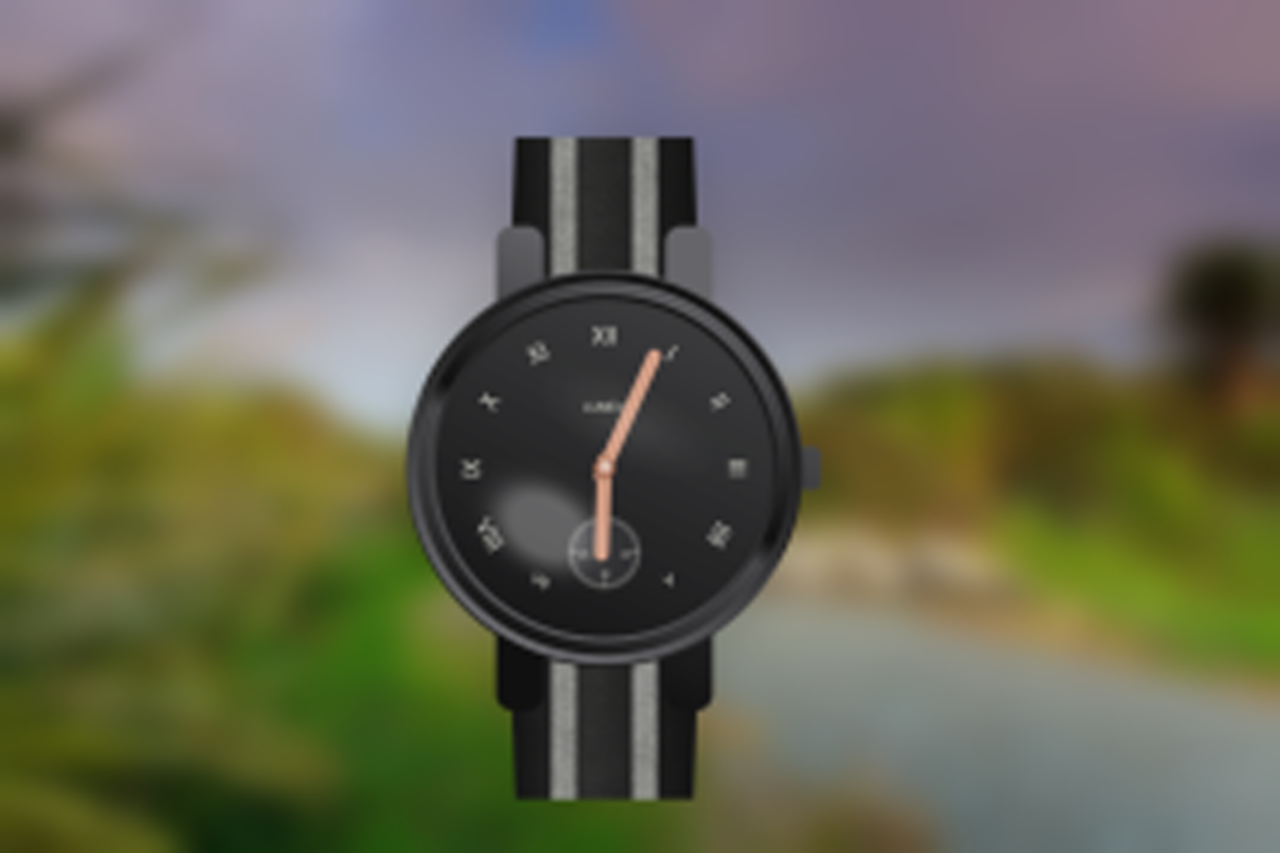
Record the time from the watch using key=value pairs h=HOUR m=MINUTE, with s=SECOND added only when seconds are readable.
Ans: h=6 m=4
